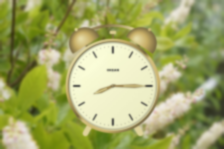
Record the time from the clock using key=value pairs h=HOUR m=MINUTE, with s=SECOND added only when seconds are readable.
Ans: h=8 m=15
